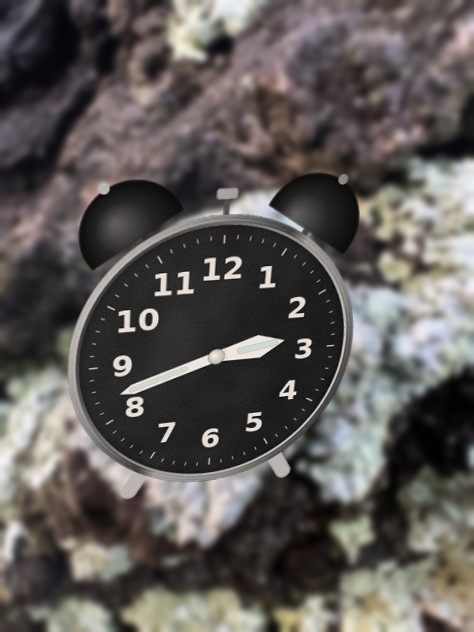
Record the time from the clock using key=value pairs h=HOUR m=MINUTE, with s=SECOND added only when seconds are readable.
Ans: h=2 m=42
